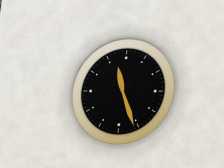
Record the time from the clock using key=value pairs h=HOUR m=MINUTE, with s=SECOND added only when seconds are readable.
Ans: h=11 m=26
